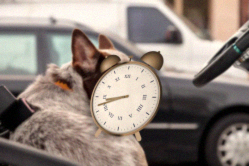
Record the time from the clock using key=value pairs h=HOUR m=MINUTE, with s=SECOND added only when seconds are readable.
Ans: h=8 m=42
